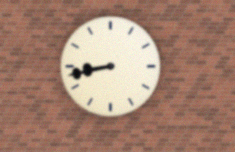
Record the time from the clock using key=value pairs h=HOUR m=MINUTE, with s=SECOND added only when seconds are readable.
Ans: h=8 m=43
